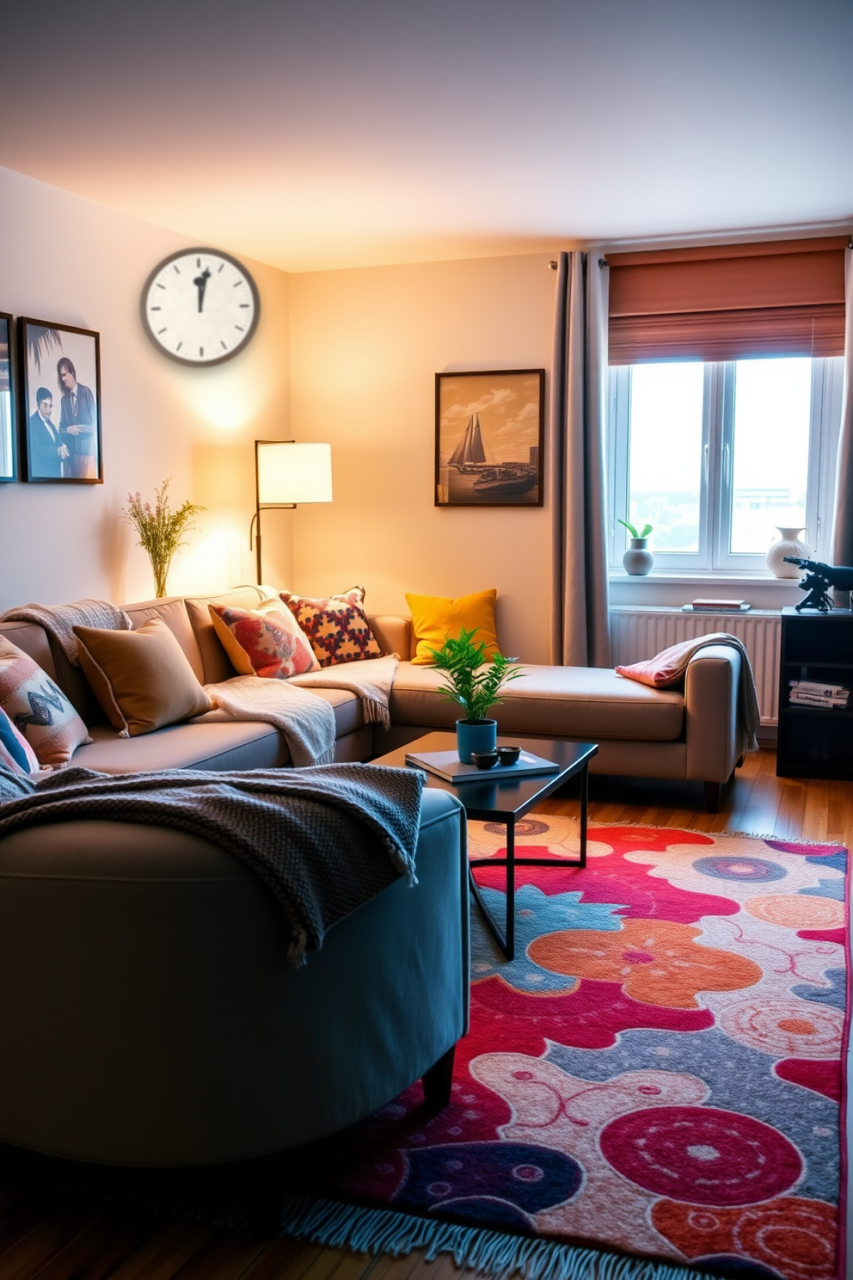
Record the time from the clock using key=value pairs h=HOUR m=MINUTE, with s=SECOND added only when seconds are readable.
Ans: h=12 m=2
